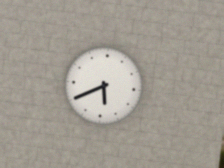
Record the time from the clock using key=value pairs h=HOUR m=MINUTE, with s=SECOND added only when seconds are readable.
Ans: h=5 m=40
